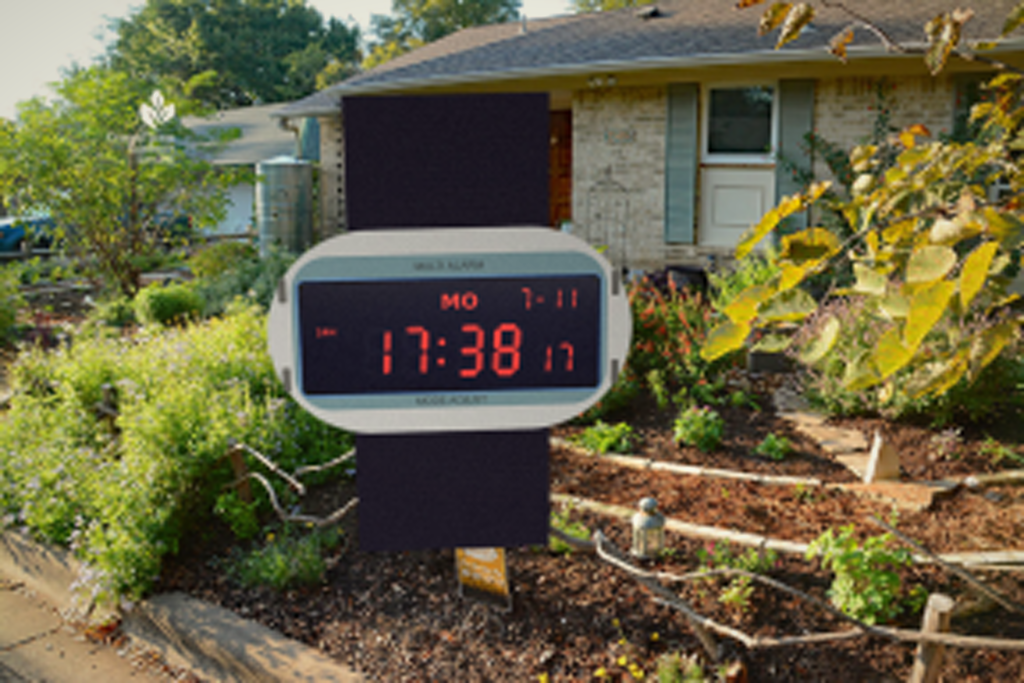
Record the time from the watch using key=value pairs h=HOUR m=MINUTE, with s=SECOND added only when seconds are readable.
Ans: h=17 m=38 s=17
